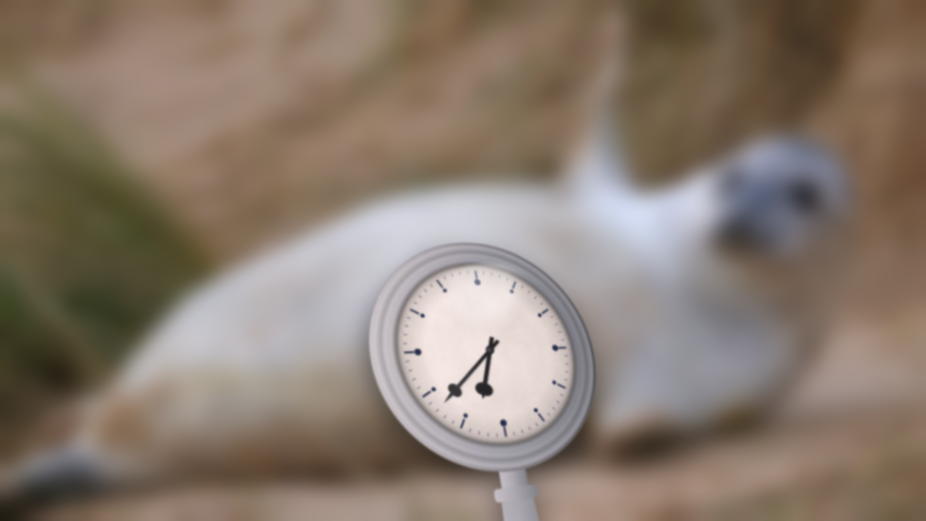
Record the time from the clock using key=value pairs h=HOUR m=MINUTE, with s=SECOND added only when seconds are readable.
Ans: h=6 m=38
